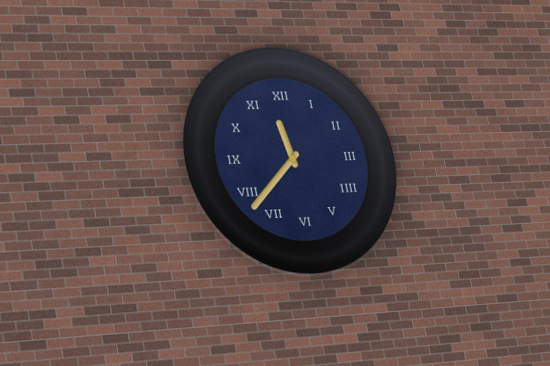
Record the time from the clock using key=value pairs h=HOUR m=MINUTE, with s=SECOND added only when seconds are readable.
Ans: h=11 m=38
